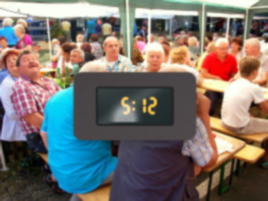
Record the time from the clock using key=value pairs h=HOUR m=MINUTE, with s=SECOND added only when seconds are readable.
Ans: h=5 m=12
